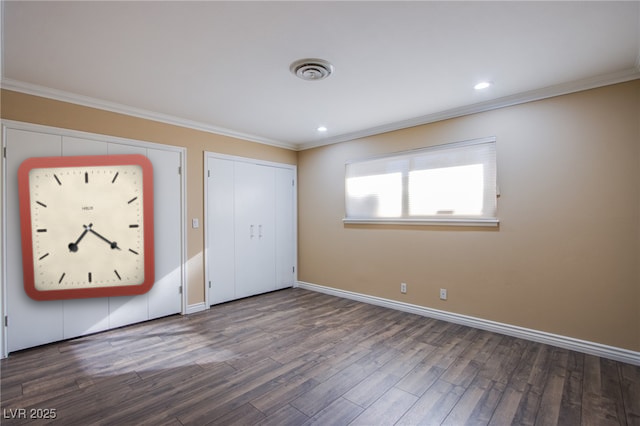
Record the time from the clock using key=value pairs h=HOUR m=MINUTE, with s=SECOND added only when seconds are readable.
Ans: h=7 m=21
